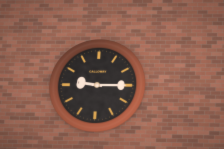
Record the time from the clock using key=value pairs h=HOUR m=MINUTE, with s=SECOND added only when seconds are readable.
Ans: h=9 m=15
